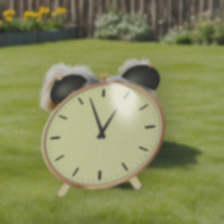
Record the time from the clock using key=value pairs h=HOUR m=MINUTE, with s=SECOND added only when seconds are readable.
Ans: h=12 m=57
